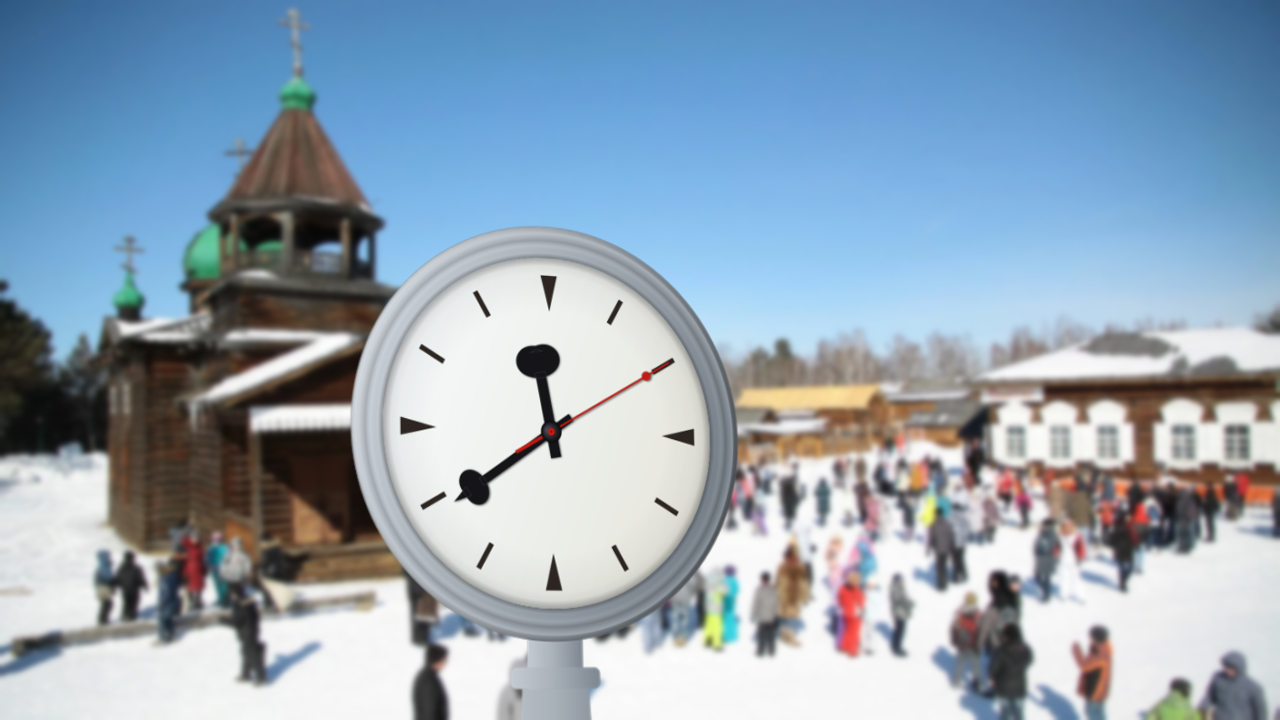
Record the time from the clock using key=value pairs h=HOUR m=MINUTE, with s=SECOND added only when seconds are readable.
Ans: h=11 m=39 s=10
